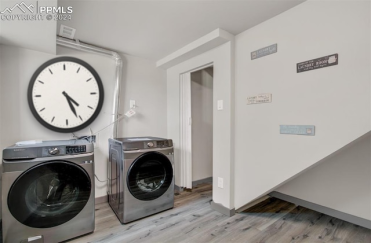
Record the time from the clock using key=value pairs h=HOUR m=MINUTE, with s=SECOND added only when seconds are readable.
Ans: h=4 m=26
